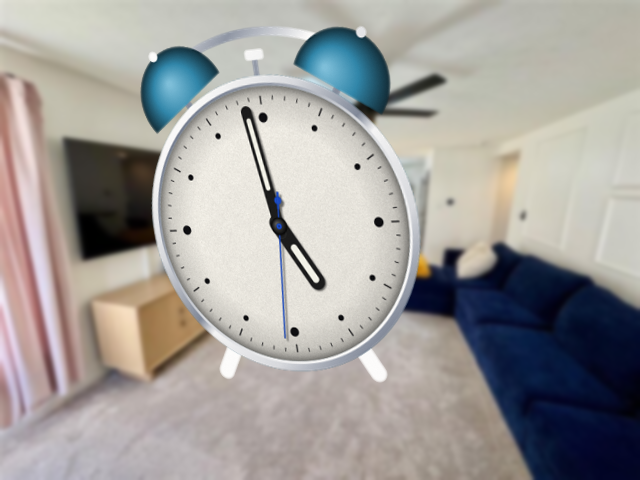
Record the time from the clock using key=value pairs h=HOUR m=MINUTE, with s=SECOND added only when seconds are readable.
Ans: h=4 m=58 s=31
